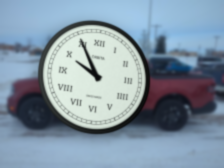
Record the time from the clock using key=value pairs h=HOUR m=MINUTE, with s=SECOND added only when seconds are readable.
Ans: h=9 m=55
